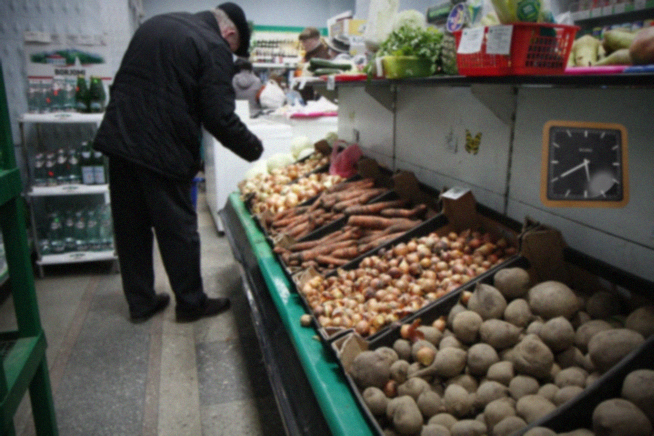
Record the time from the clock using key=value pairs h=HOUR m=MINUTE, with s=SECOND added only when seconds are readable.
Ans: h=5 m=40
